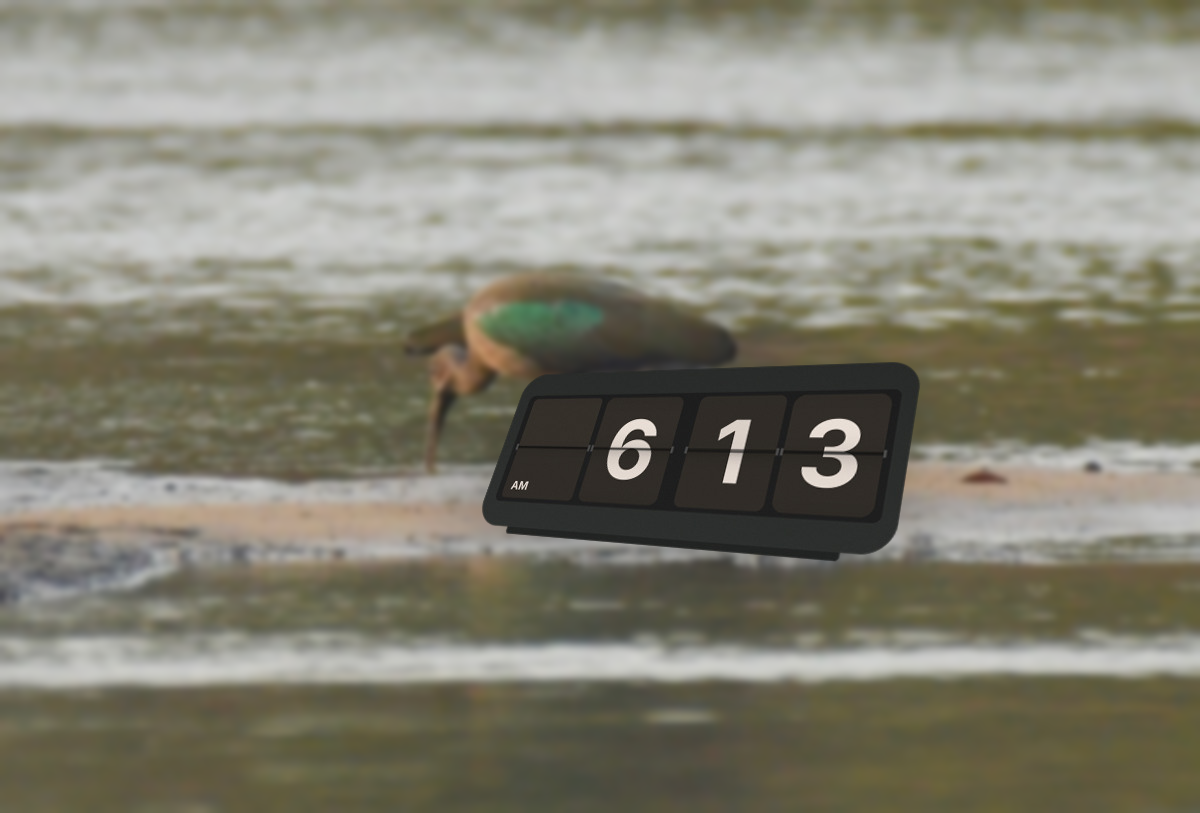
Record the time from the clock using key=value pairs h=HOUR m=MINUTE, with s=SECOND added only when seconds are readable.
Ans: h=6 m=13
